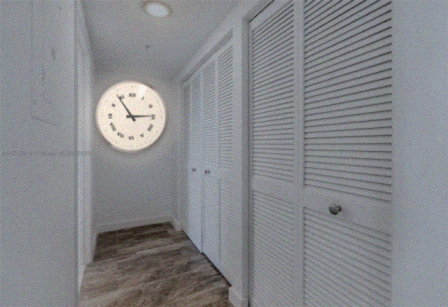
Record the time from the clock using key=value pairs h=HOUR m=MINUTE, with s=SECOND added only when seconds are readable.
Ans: h=2 m=54
